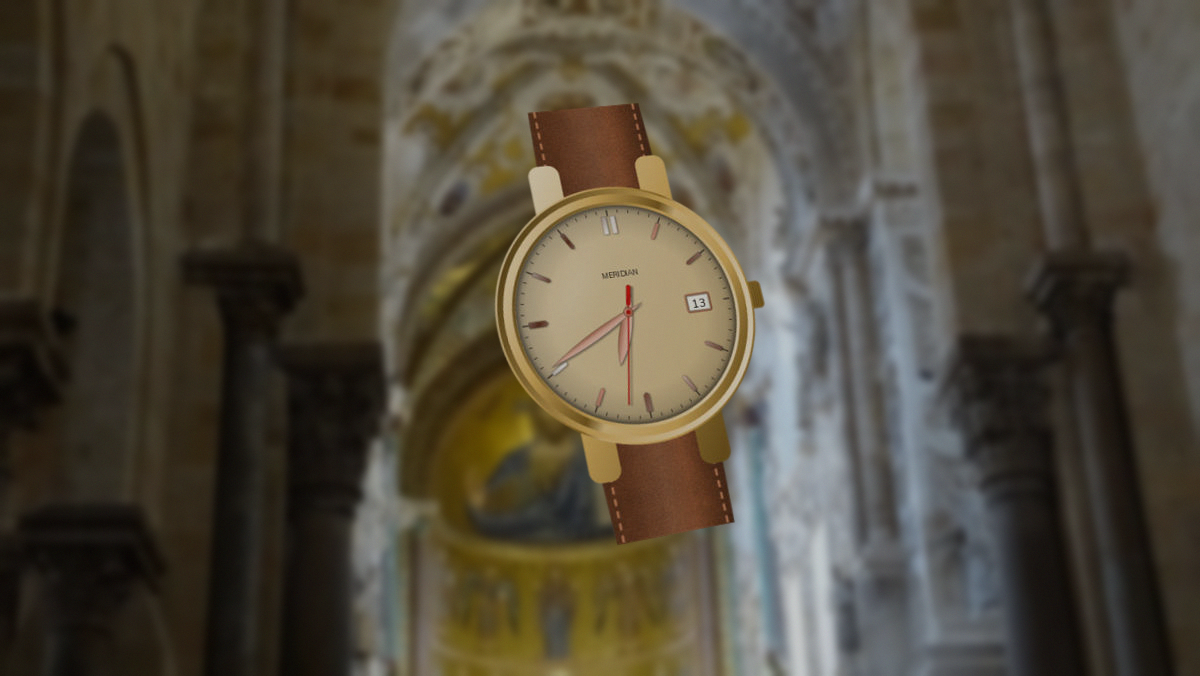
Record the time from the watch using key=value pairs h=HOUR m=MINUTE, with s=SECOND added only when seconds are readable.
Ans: h=6 m=40 s=32
